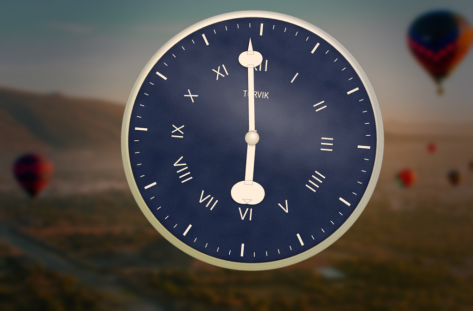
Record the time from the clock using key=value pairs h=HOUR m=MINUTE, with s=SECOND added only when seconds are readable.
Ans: h=5 m=59
